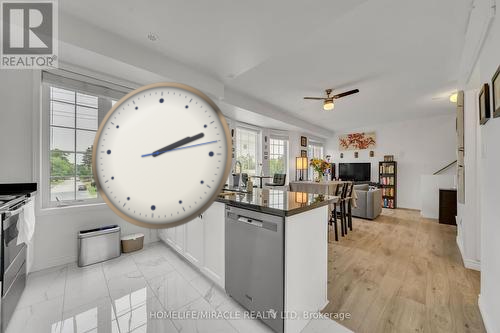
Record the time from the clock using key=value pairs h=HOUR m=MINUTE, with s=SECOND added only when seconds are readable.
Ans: h=2 m=11 s=13
